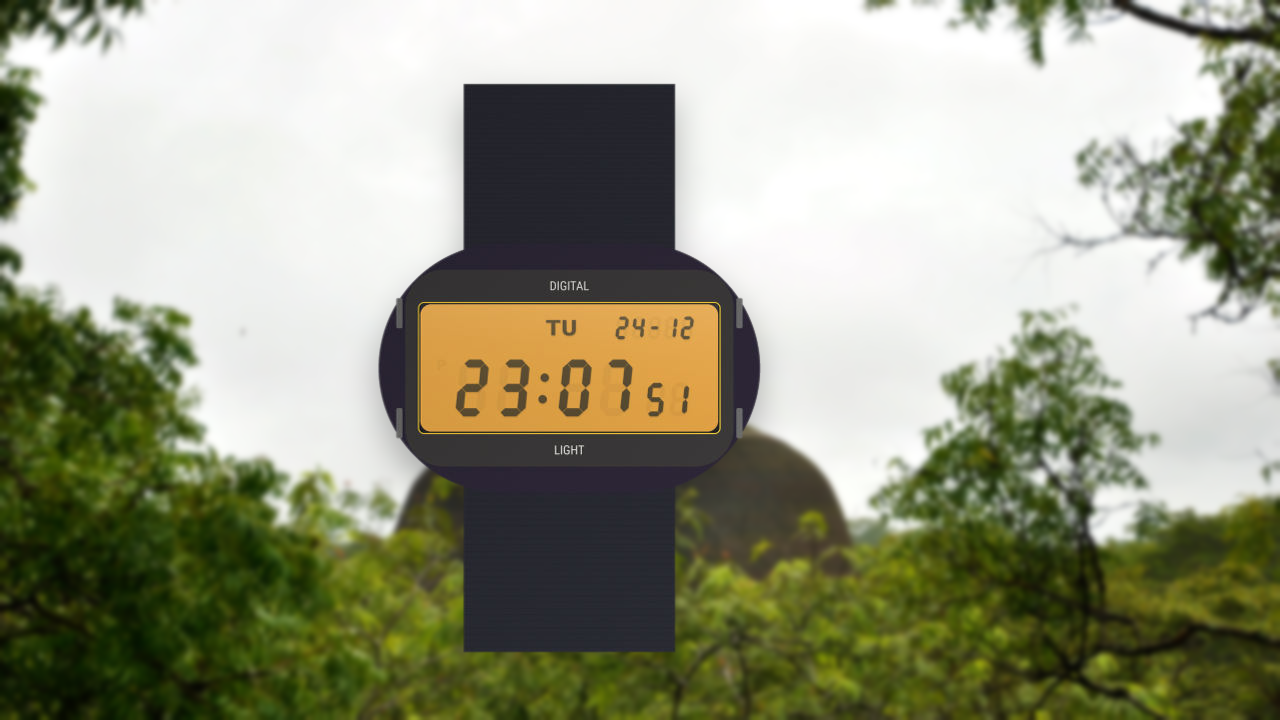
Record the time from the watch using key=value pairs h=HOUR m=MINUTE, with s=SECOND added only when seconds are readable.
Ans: h=23 m=7 s=51
